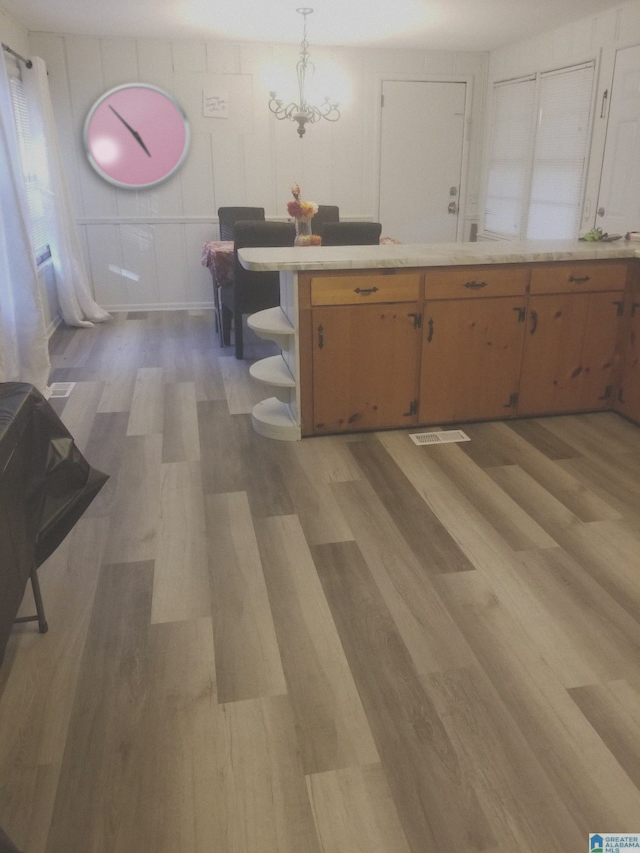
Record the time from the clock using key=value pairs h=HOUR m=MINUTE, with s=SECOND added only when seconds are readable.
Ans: h=4 m=53
